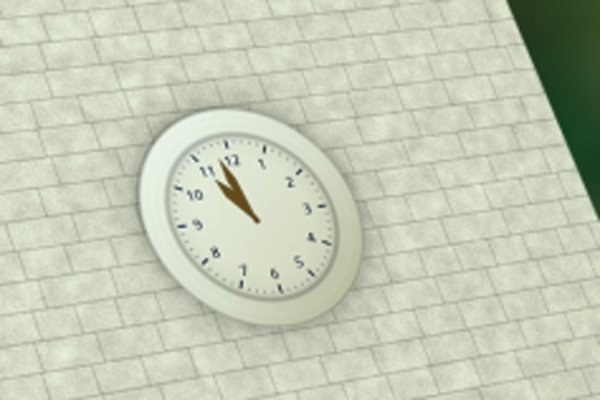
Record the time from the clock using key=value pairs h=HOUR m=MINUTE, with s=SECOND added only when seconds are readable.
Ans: h=10 m=58
